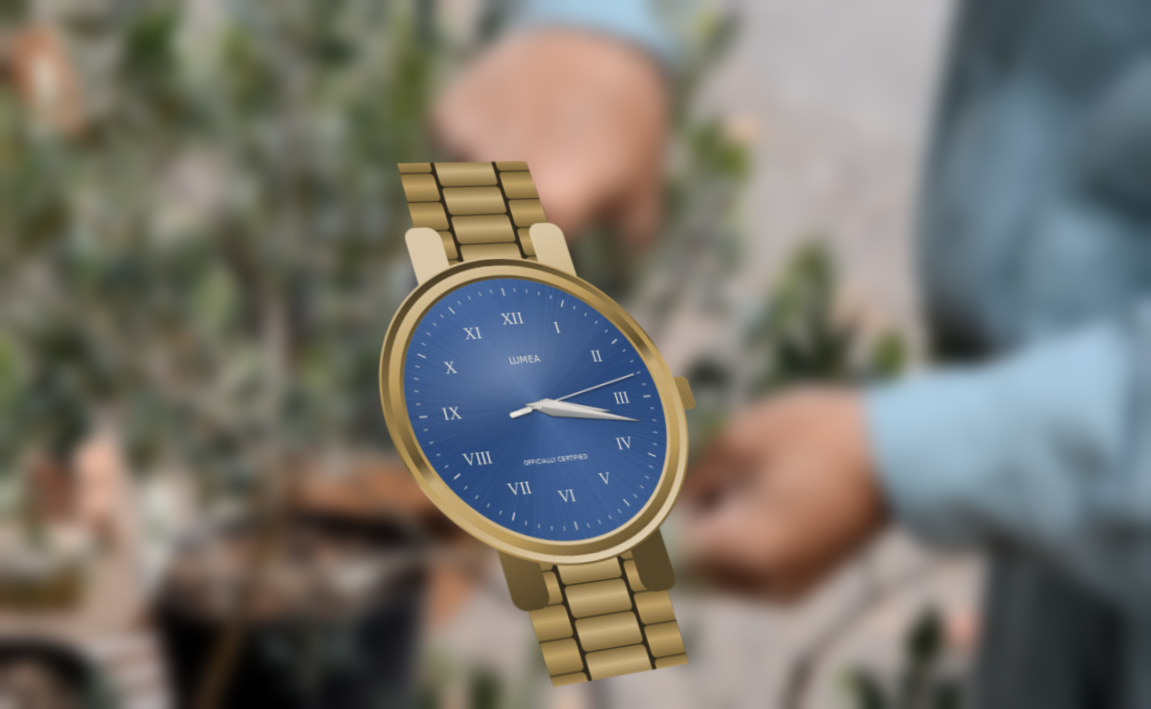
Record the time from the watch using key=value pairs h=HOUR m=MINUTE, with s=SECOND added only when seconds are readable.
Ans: h=3 m=17 s=13
